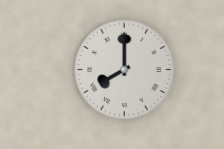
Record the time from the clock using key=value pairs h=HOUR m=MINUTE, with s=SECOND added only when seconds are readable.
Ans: h=8 m=0
